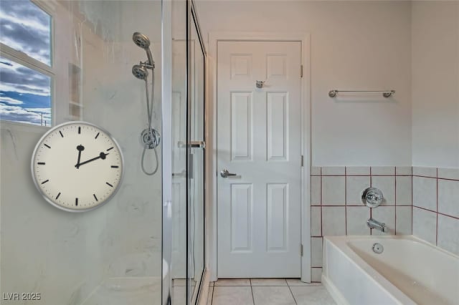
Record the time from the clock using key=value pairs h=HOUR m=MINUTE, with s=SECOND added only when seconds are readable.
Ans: h=12 m=11
